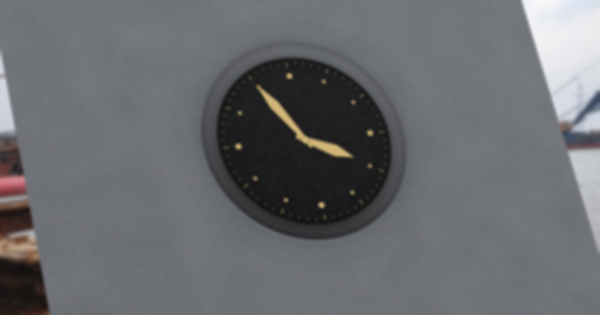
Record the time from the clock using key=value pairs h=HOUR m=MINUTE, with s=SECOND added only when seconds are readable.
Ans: h=3 m=55
